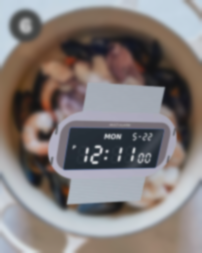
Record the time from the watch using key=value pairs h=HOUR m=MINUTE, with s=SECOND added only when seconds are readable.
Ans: h=12 m=11
